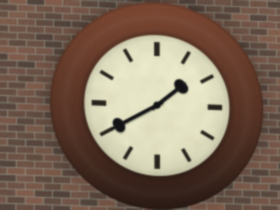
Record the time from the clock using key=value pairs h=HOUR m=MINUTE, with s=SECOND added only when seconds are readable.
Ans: h=1 m=40
